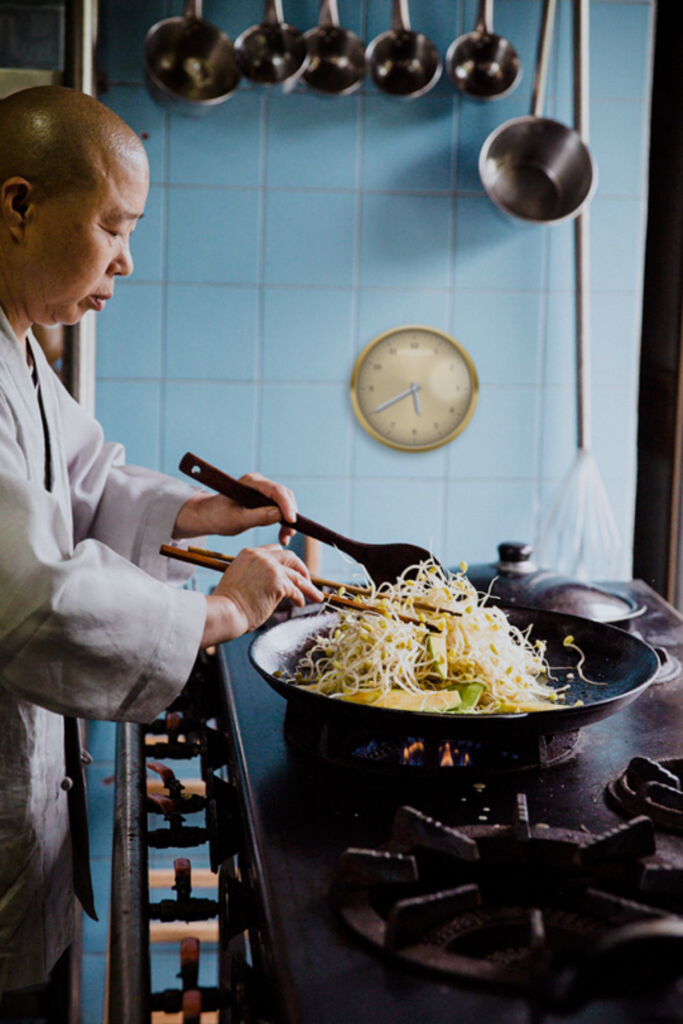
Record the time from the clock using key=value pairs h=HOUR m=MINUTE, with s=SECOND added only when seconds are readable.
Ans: h=5 m=40
